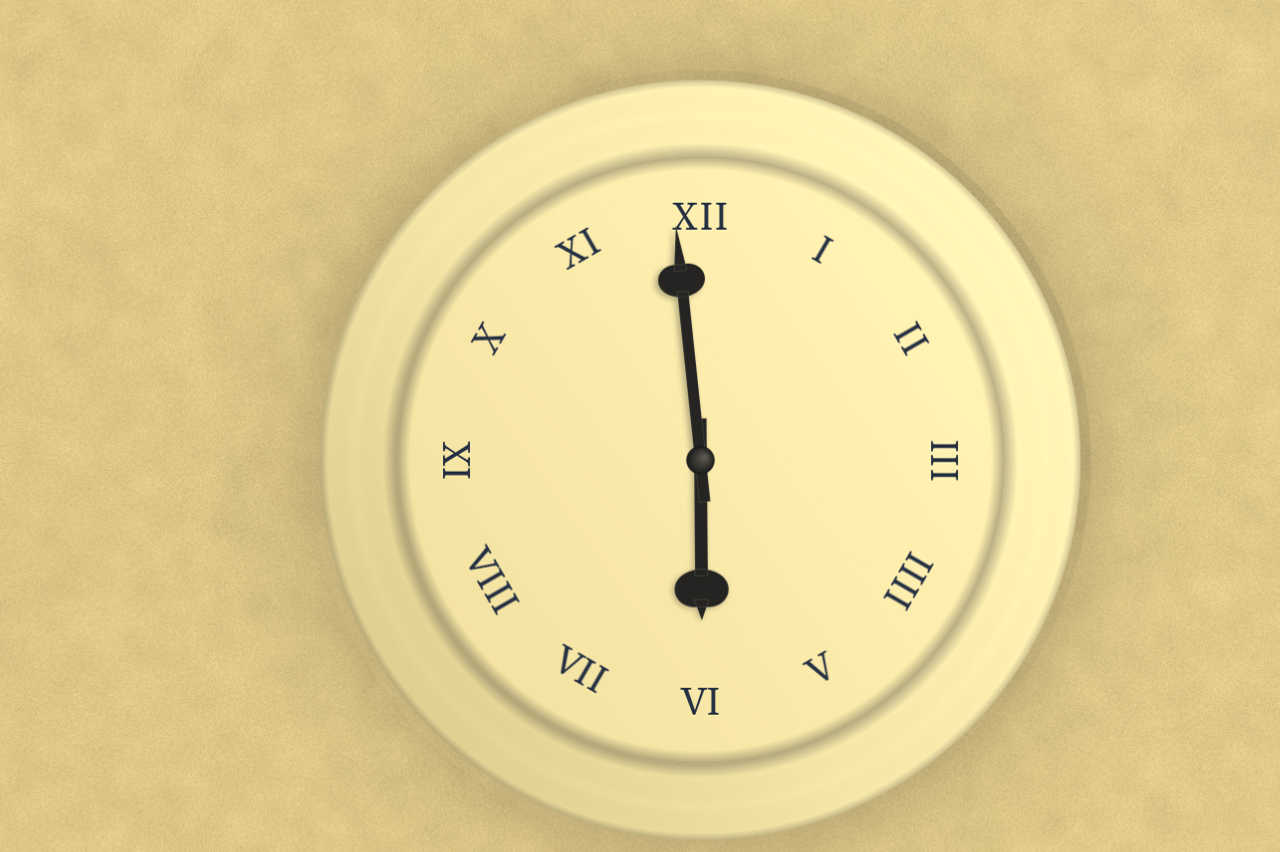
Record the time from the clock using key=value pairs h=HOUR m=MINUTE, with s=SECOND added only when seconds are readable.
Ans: h=5 m=59
